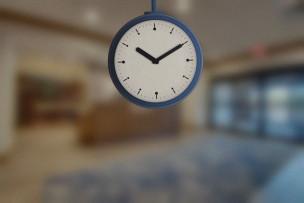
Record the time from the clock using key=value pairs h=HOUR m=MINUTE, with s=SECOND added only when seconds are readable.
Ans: h=10 m=10
